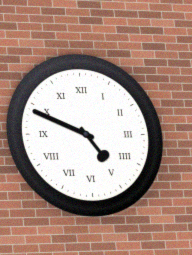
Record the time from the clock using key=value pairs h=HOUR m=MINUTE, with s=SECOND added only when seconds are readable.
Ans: h=4 m=49
